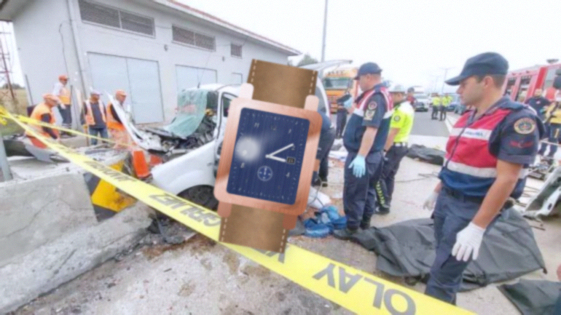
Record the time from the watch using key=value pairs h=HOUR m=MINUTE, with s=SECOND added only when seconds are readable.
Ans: h=3 m=9
